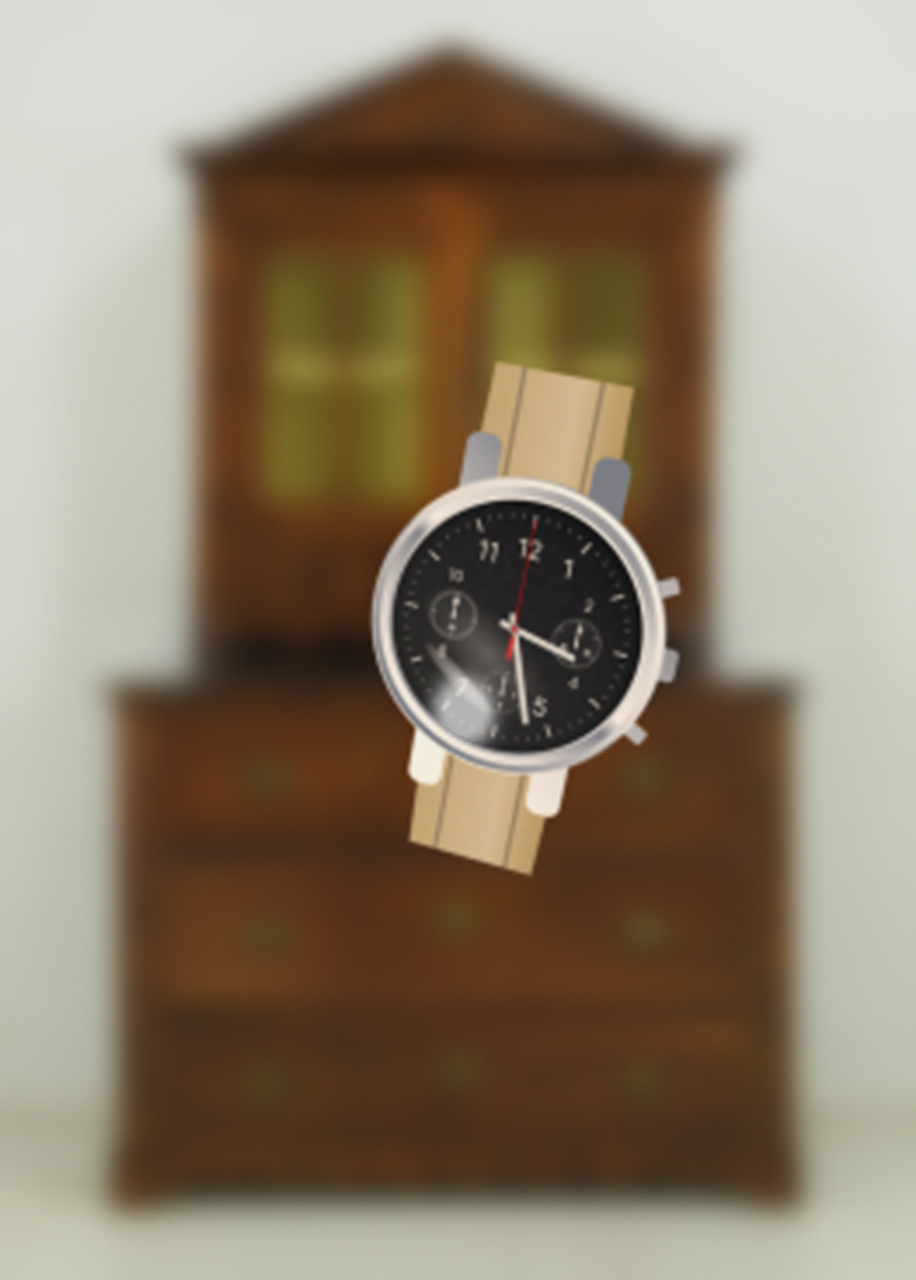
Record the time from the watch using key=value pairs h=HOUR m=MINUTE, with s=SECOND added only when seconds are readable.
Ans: h=3 m=27
